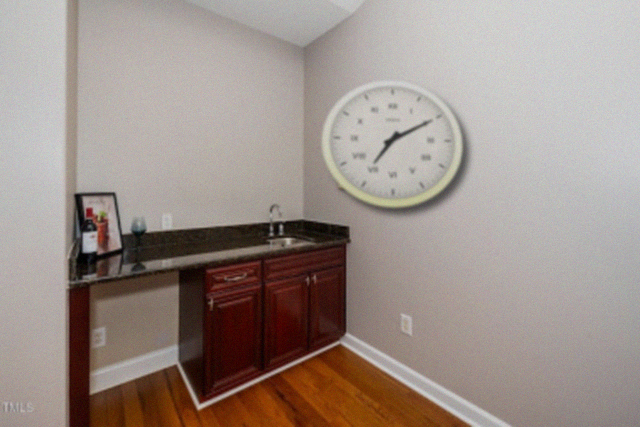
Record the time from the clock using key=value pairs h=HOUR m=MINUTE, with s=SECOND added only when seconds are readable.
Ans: h=7 m=10
